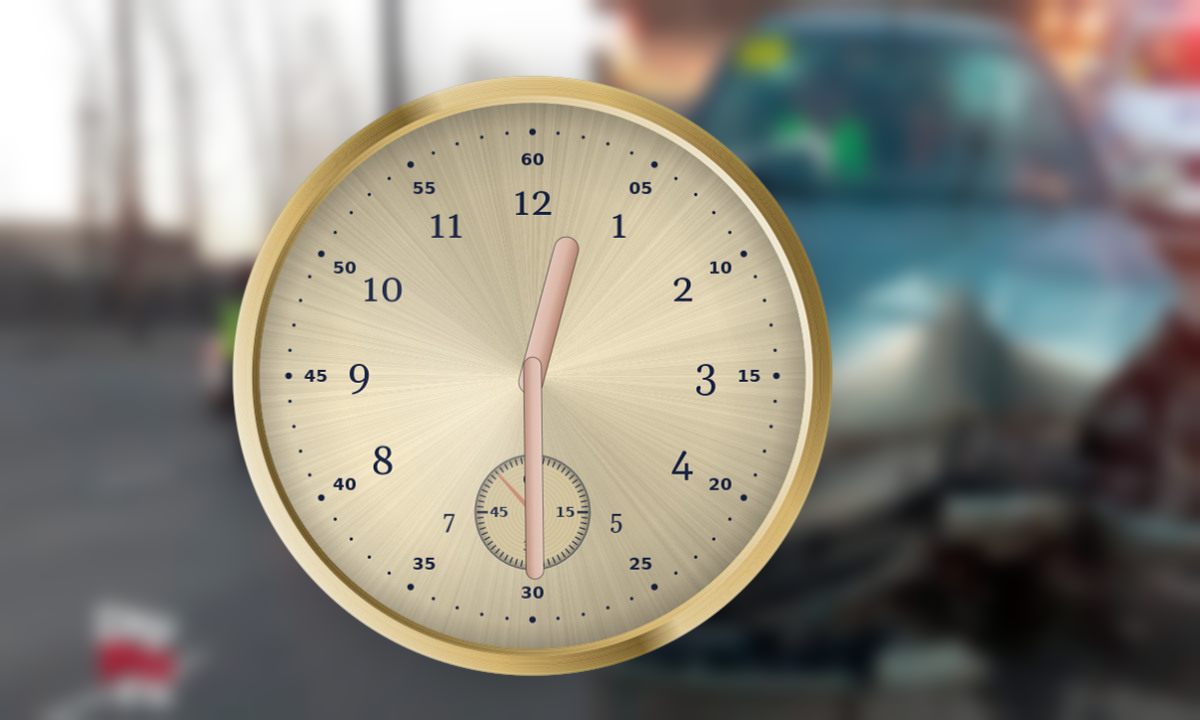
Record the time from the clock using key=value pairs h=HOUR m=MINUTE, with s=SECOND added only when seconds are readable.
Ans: h=12 m=29 s=53
